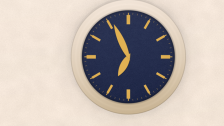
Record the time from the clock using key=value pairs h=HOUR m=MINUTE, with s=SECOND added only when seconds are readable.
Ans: h=6 m=56
